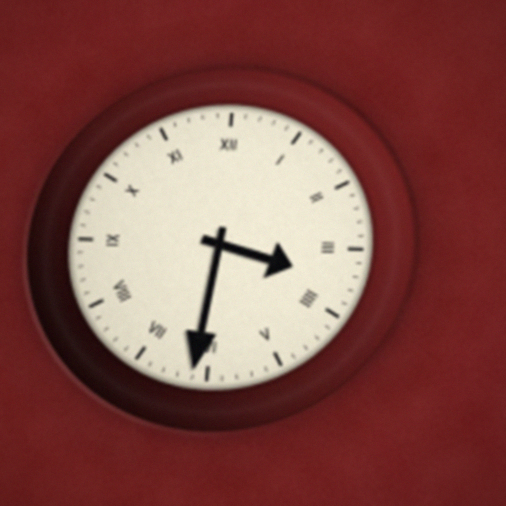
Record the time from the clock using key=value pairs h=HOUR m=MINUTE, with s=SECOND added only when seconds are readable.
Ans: h=3 m=31
